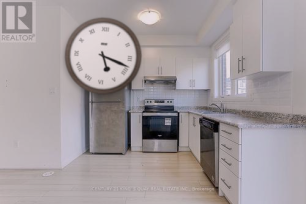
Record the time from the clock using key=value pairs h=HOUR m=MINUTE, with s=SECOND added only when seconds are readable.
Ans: h=5 m=18
